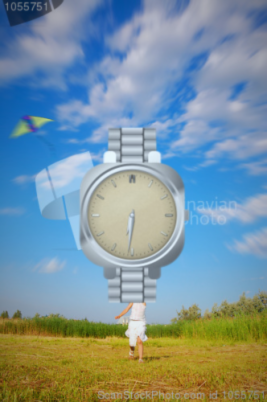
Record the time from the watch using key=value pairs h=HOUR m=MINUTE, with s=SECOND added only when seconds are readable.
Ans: h=6 m=31
